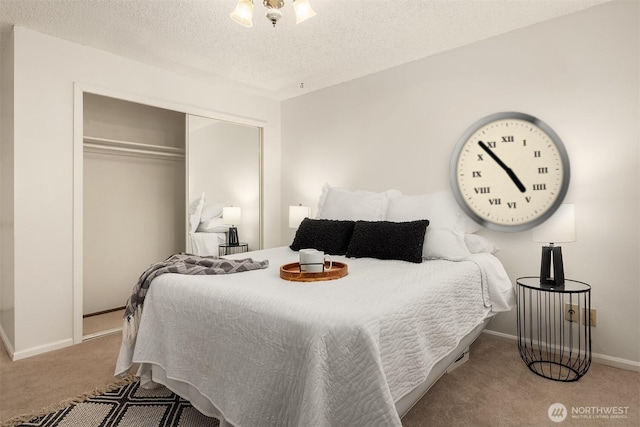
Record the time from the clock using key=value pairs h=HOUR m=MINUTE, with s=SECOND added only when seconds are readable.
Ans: h=4 m=53
